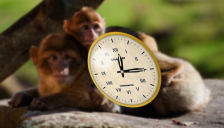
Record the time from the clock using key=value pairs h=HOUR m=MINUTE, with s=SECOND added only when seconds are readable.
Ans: h=12 m=15
